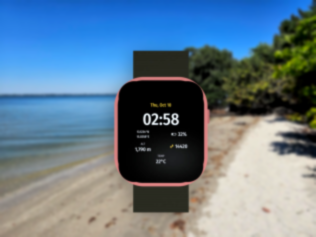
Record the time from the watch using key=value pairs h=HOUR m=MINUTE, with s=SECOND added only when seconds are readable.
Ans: h=2 m=58
